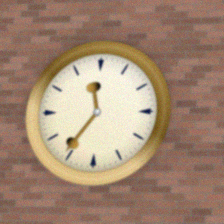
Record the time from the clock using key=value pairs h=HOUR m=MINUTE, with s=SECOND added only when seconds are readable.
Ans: h=11 m=36
